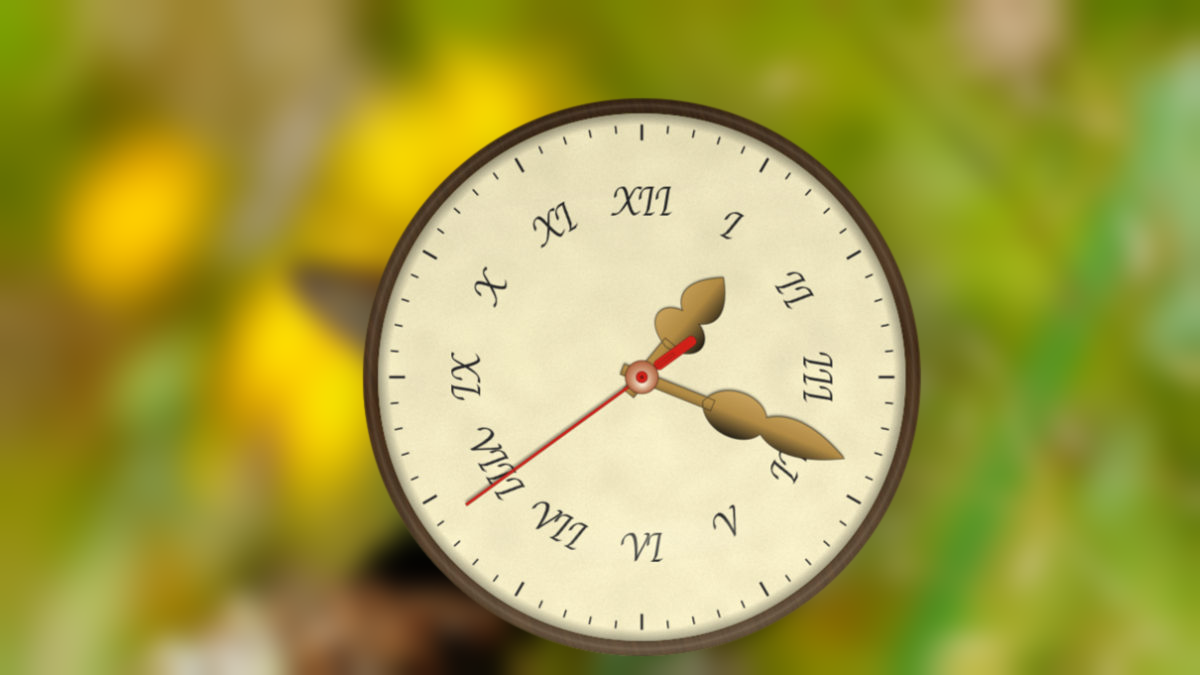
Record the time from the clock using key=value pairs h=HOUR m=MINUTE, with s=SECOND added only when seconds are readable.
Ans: h=1 m=18 s=39
